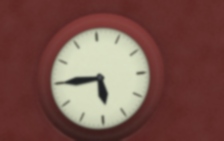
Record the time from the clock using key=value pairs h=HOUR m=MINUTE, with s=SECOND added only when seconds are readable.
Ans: h=5 m=45
